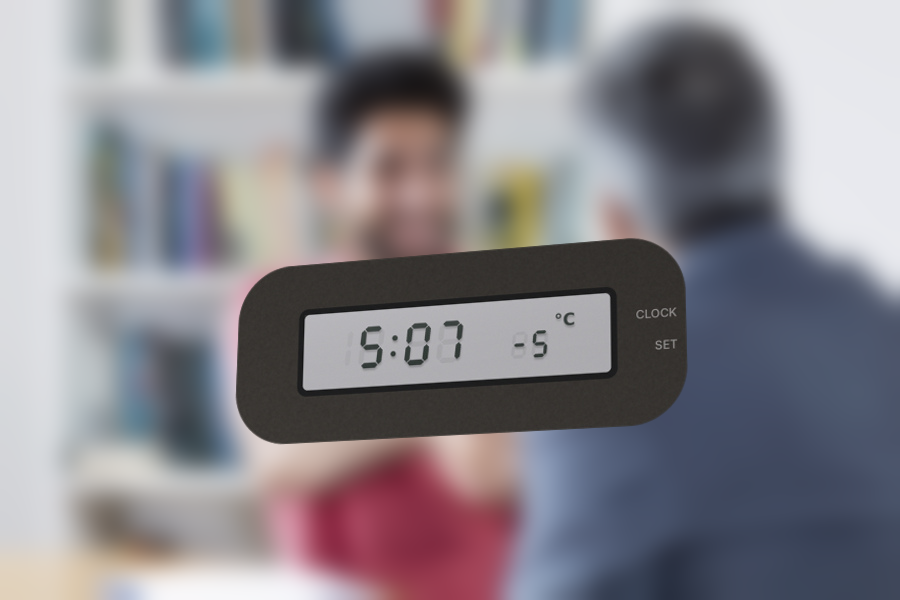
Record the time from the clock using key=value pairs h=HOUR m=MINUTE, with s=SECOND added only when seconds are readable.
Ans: h=5 m=7
